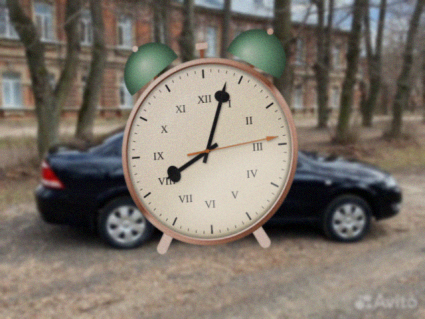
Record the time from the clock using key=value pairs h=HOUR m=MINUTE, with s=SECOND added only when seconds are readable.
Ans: h=8 m=3 s=14
